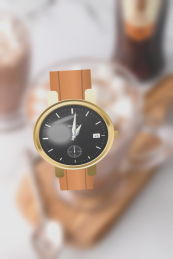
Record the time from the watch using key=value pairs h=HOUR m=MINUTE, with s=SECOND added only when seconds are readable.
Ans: h=1 m=1
